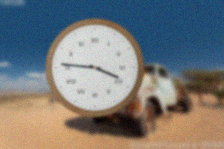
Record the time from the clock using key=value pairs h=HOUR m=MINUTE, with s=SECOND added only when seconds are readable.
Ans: h=3 m=46
